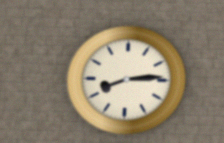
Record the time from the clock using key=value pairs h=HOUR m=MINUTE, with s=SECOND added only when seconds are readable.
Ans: h=8 m=14
